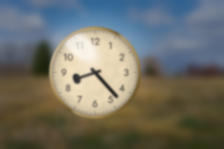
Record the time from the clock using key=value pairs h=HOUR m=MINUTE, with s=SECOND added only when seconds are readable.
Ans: h=8 m=23
